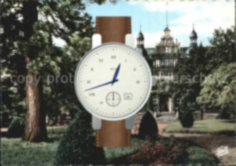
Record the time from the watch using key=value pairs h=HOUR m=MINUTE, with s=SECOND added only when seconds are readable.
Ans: h=12 m=42
